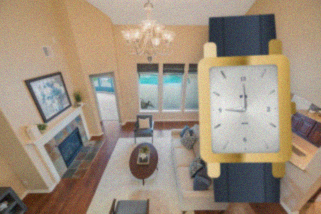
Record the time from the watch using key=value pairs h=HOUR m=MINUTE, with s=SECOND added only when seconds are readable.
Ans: h=9 m=0
